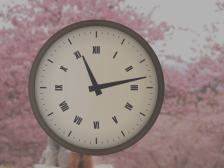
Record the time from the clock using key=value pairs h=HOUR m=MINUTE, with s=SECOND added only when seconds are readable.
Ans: h=11 m=13
